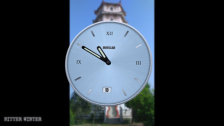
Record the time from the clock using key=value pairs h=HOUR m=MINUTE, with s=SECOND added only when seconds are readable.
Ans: h=10 m=50
